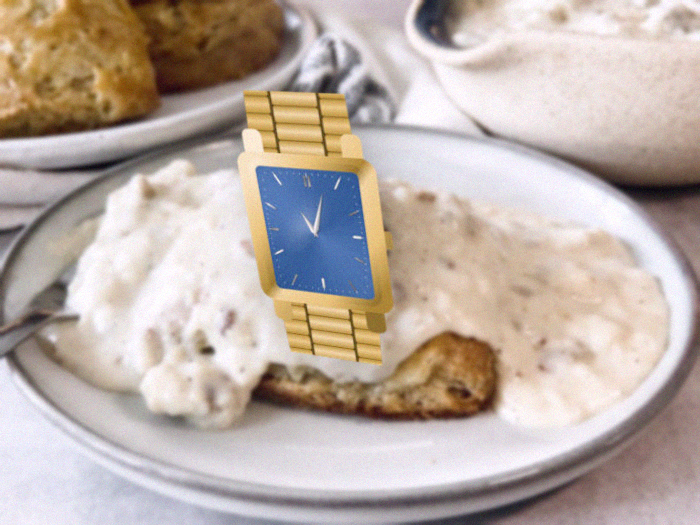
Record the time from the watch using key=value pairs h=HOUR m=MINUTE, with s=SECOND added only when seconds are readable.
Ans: h=11 m=3
